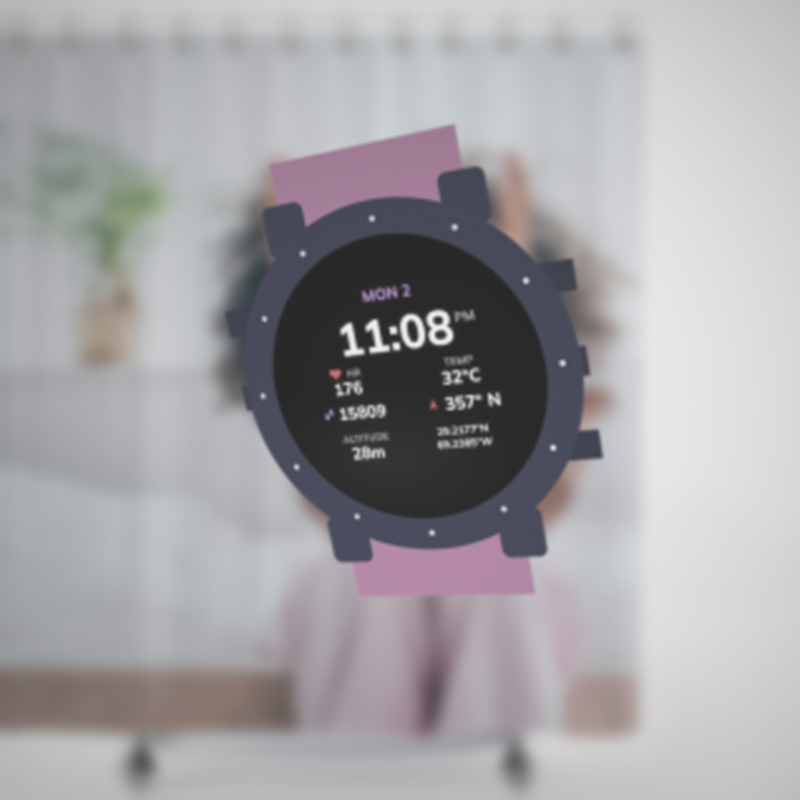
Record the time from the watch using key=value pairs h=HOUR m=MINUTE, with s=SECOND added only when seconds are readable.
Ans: h=11 m=8
